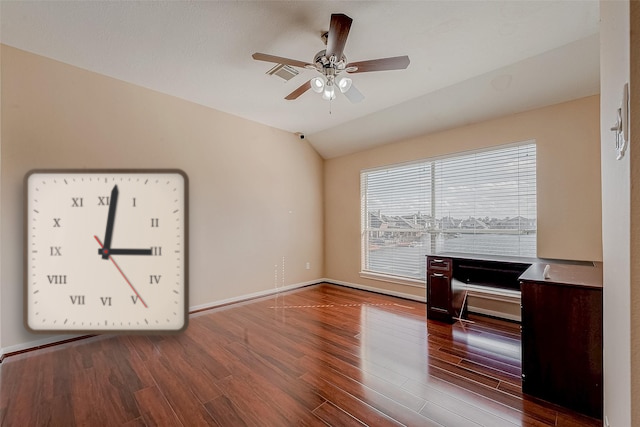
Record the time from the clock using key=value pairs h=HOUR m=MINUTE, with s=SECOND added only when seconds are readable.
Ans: h=3 m=1 s=24
